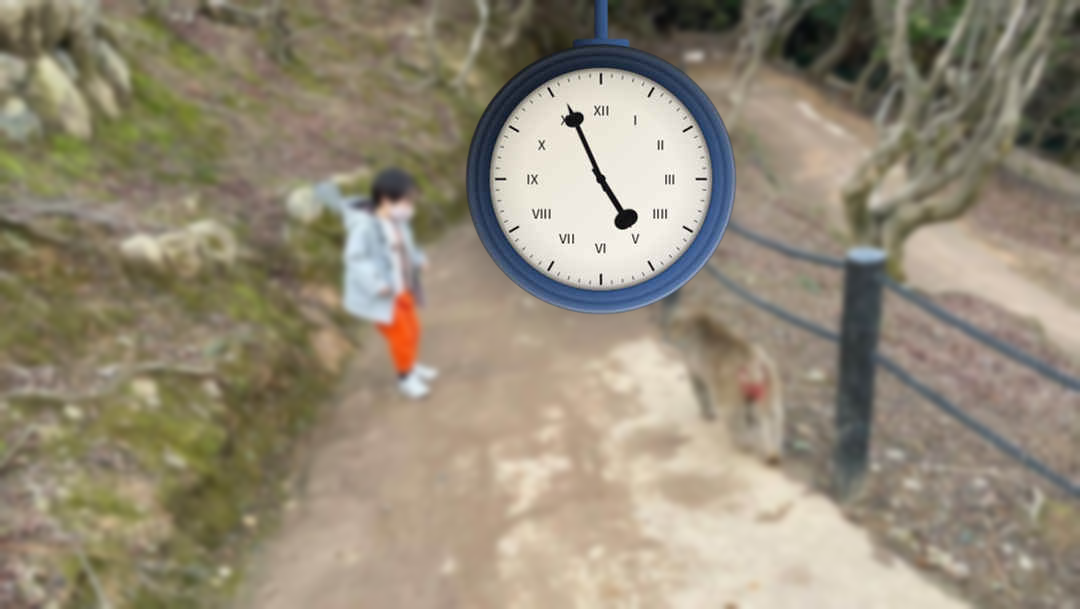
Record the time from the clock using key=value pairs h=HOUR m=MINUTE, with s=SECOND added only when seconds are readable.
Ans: h=4 m=56
